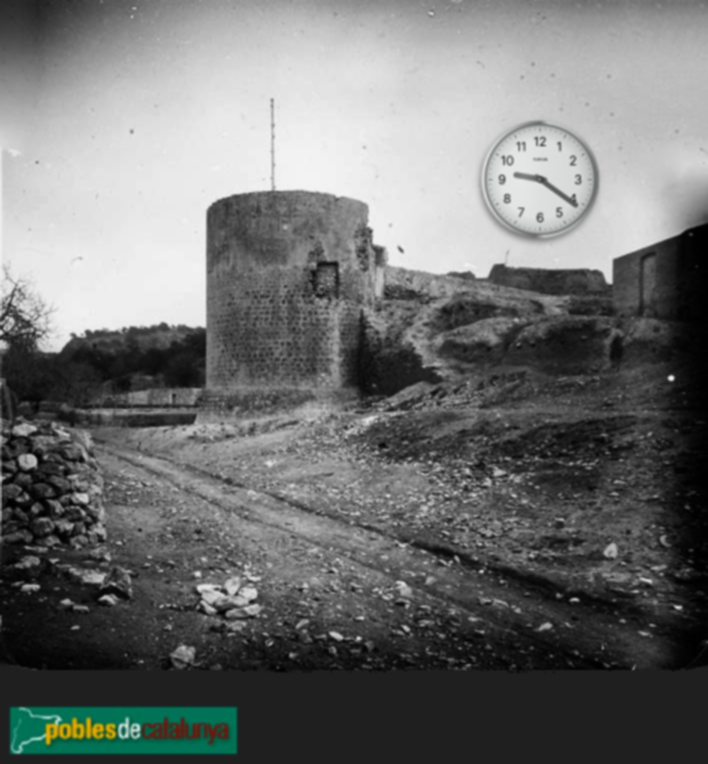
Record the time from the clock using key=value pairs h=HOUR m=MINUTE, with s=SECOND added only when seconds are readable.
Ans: h=9 m=21
